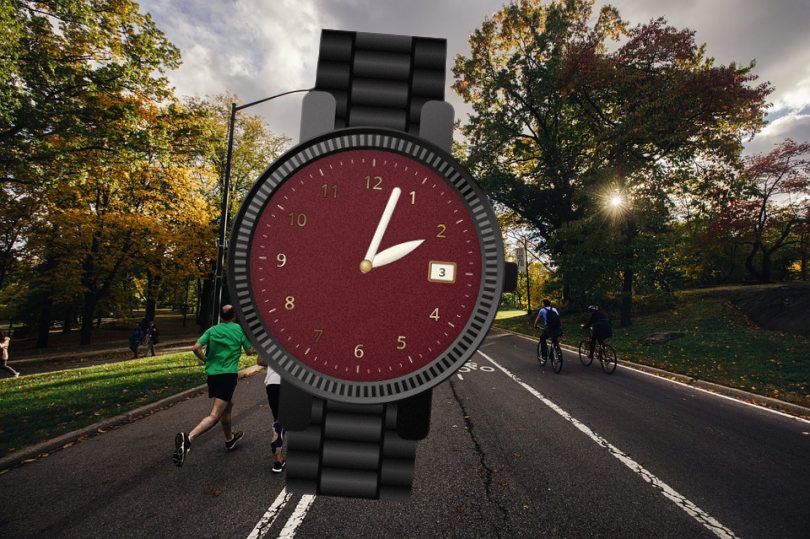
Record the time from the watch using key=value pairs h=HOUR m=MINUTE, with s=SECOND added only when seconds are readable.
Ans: h=2 m=3
